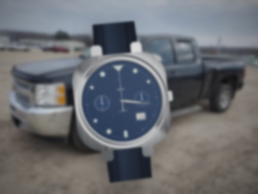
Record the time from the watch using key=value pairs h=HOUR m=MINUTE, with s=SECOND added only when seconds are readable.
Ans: h=3 m=17
